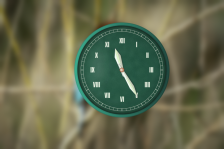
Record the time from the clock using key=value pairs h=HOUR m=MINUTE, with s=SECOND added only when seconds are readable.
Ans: h=11 m=25
